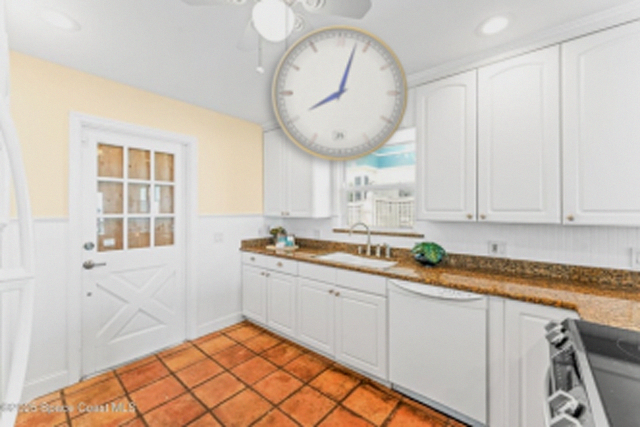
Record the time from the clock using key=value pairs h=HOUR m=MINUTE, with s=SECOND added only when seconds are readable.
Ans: h=8 m=3
